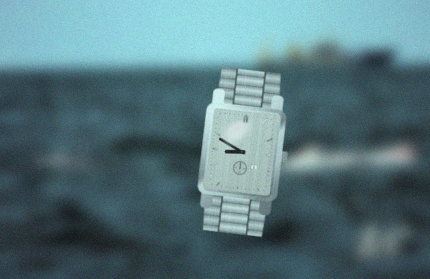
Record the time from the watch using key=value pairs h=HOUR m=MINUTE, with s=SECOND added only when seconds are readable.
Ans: h=8 m=49
